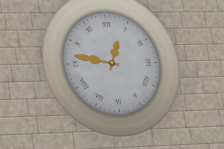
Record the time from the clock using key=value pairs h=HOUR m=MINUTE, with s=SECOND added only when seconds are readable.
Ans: h=12 m=47
